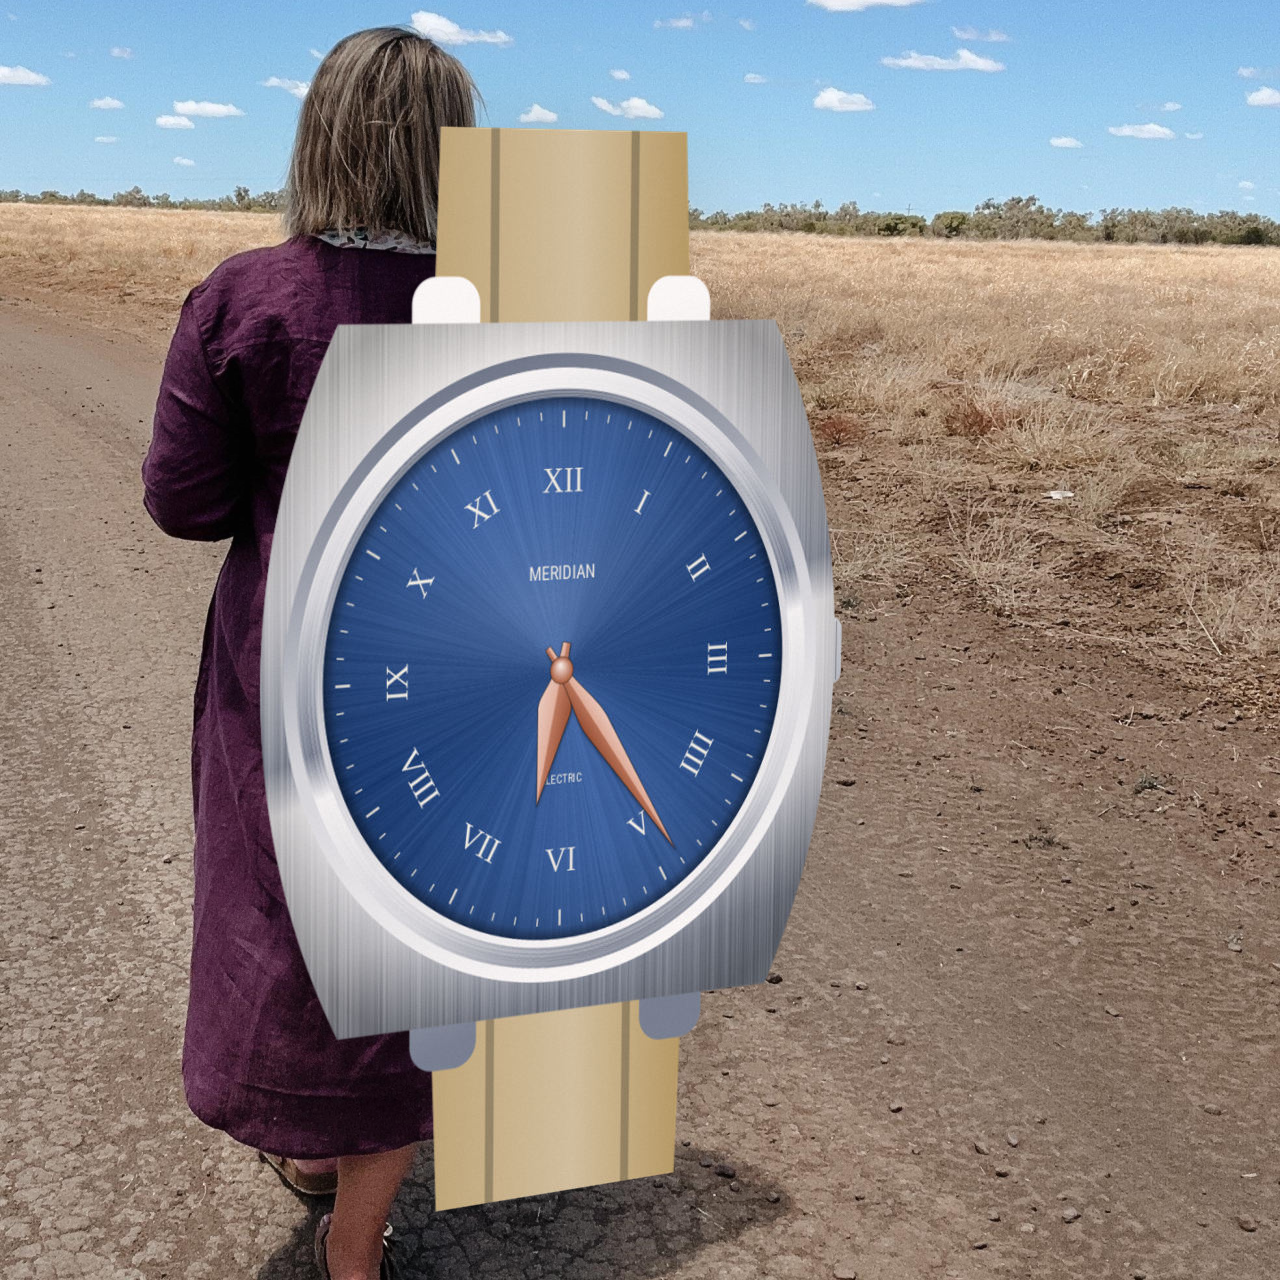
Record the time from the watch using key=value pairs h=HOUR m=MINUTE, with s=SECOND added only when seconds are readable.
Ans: h=6 m=24
